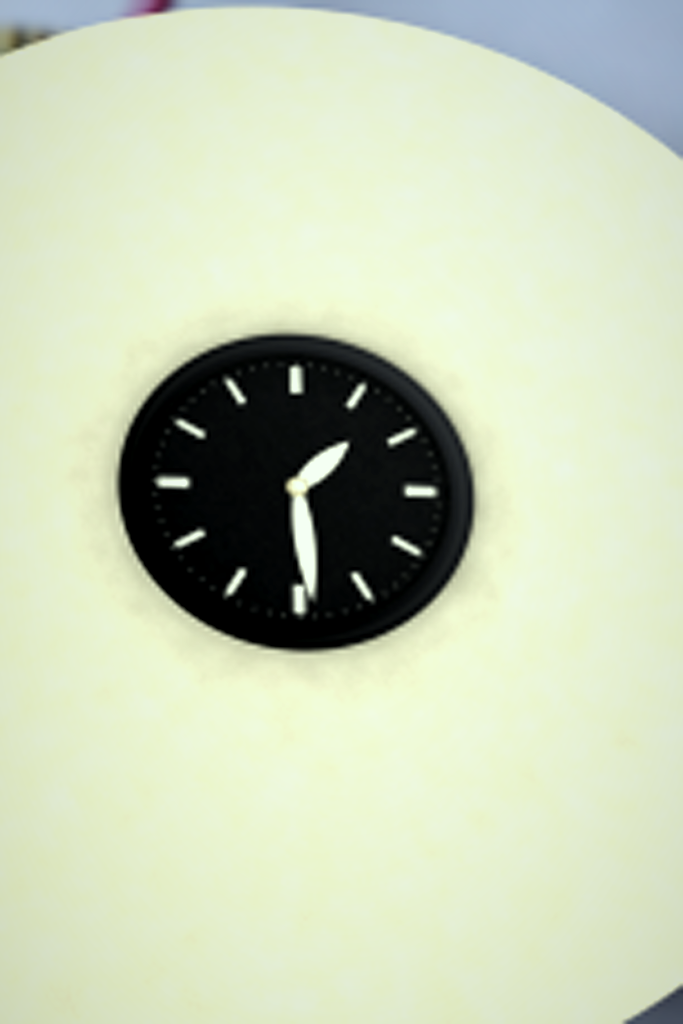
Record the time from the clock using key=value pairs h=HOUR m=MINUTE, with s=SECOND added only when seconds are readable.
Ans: h=1 m=29
